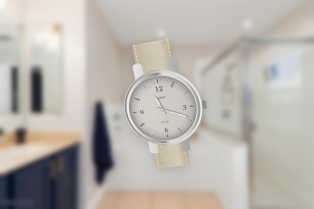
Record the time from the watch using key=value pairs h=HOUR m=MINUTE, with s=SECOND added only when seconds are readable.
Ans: h=11 m=19
